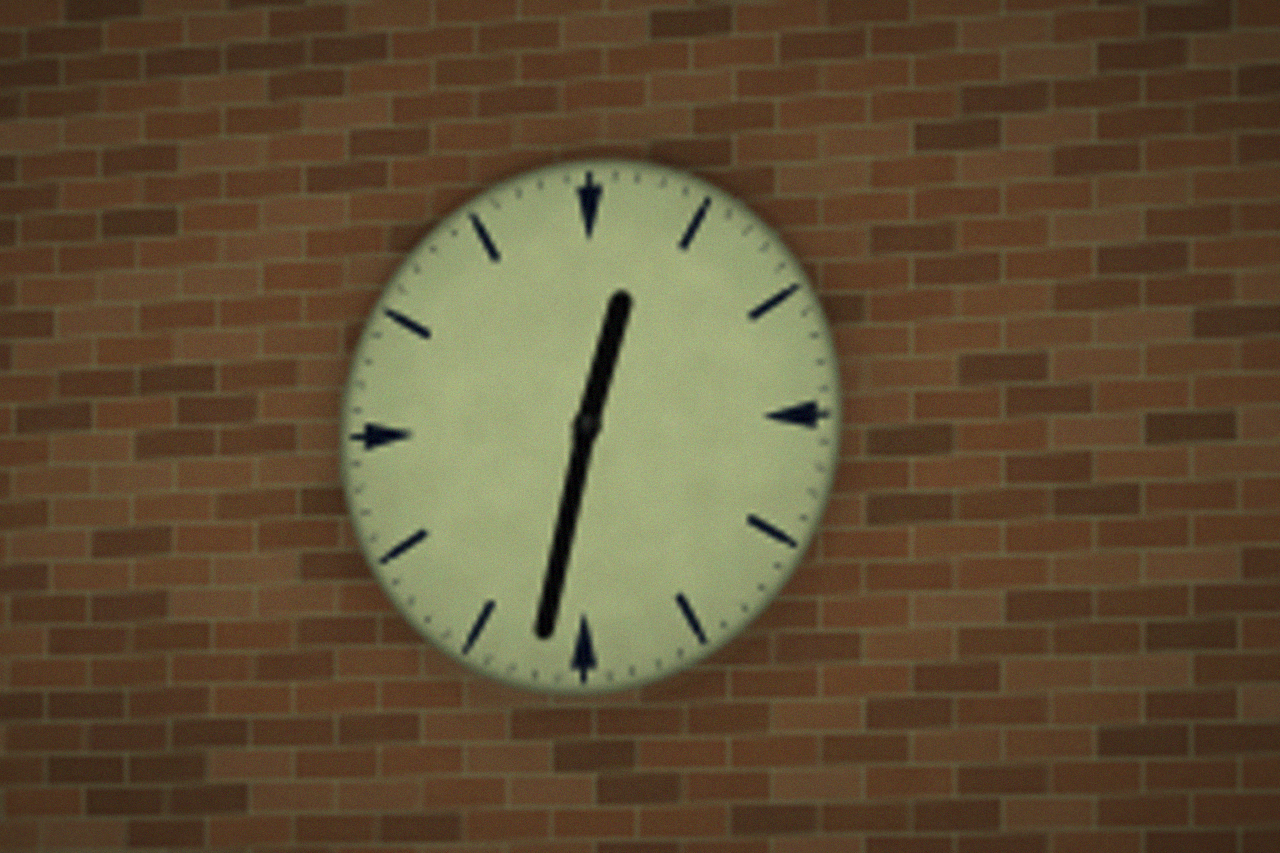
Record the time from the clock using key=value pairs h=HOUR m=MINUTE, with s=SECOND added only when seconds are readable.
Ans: h=12 m=32
